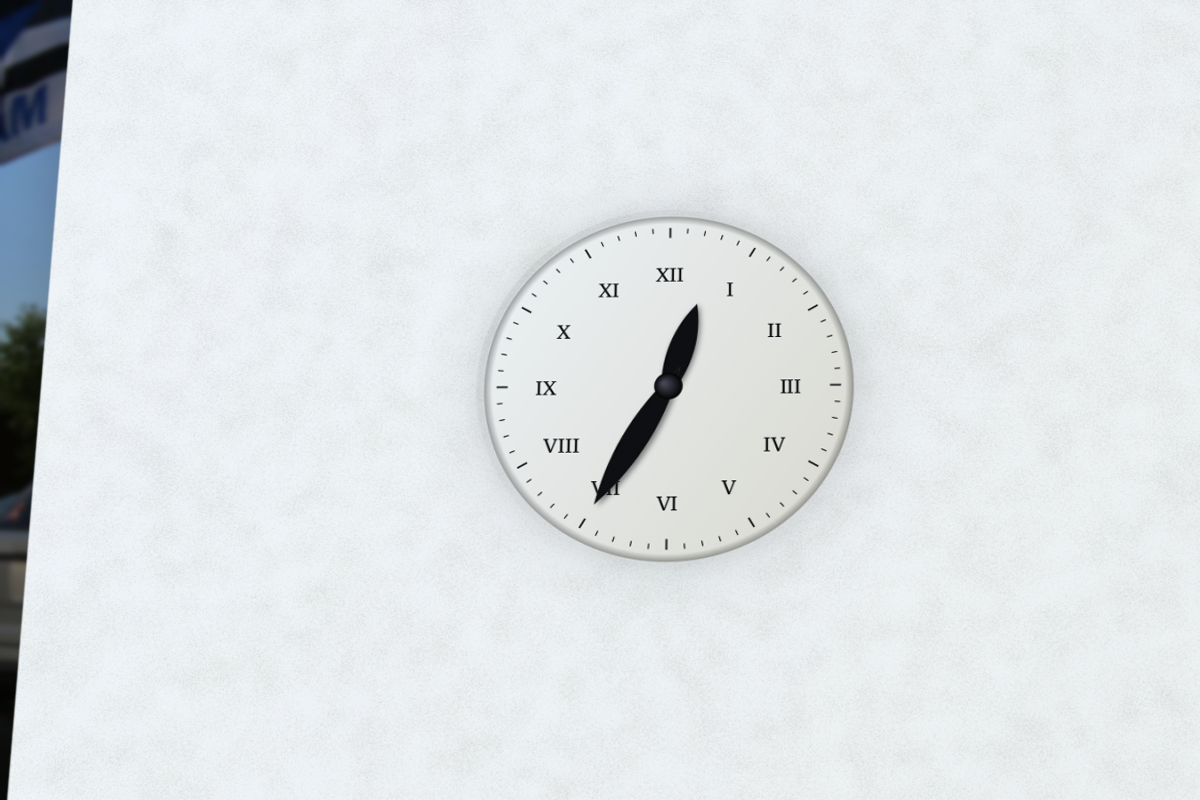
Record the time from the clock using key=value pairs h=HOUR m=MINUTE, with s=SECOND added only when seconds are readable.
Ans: h=12 m=35
